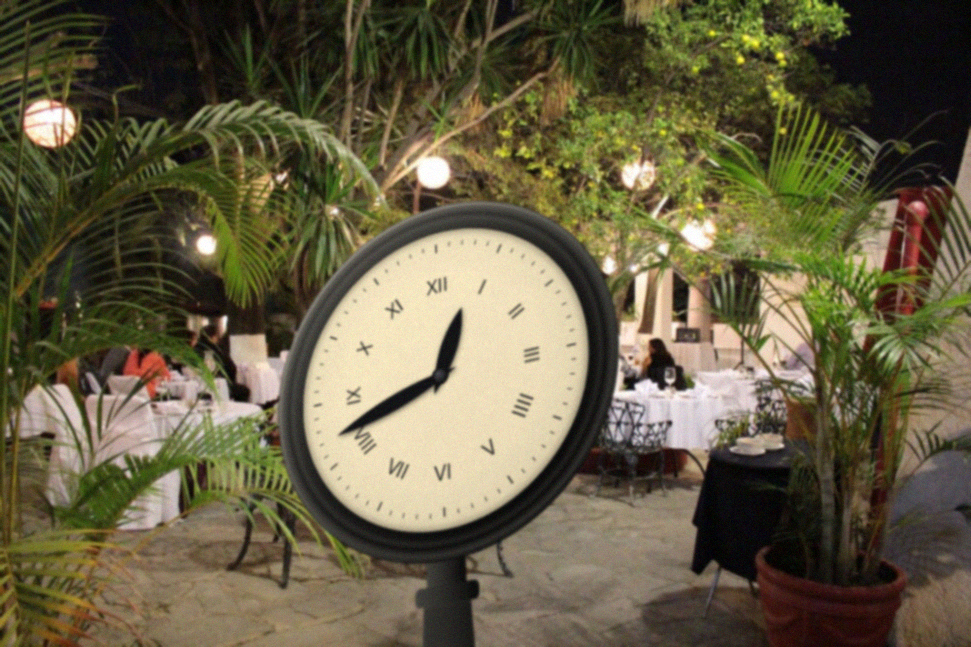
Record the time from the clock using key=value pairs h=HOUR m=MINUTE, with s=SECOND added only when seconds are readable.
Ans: h=12 m=42
